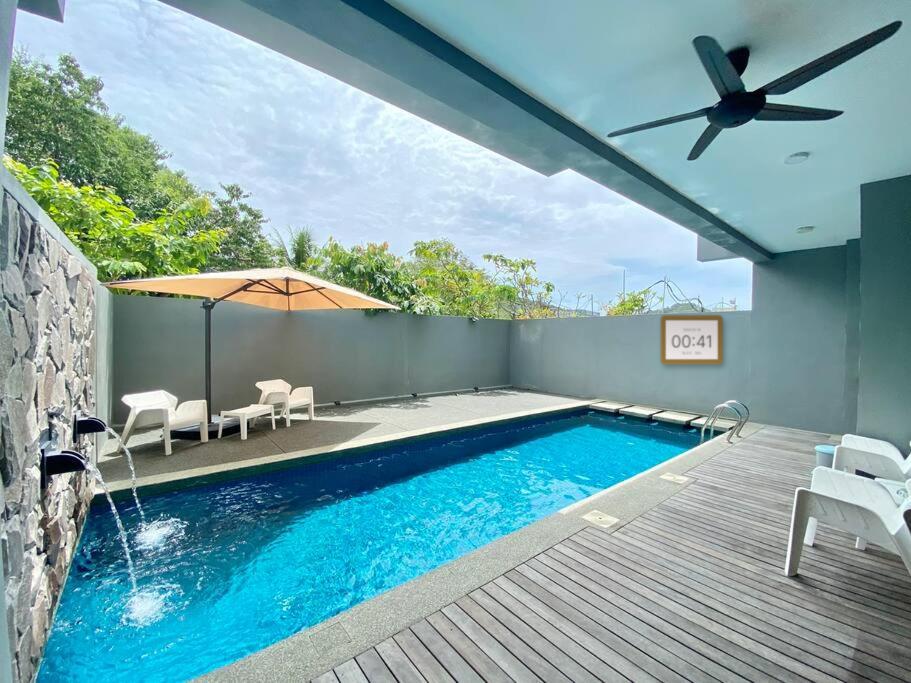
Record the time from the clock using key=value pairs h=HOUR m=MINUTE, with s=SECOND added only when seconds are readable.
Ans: h=0 m=41
